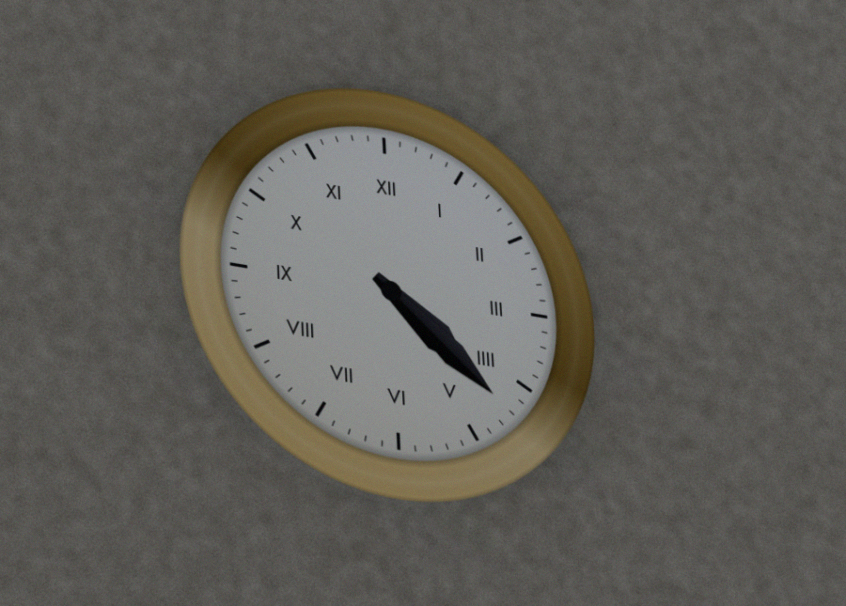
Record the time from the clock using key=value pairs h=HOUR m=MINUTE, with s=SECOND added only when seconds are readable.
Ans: h=4 m=22
